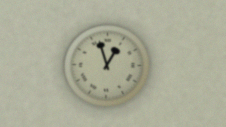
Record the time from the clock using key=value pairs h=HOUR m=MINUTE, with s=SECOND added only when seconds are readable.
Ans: h=12 m=57
